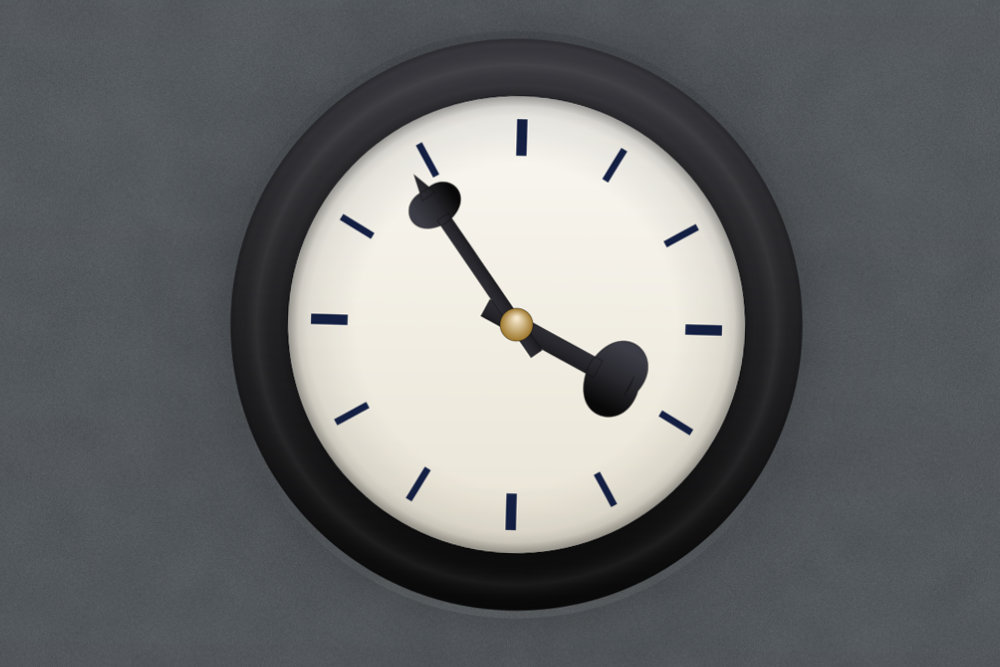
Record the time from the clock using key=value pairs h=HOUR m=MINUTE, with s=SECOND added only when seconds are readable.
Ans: h=3 m=54
